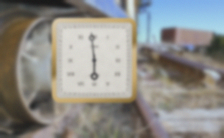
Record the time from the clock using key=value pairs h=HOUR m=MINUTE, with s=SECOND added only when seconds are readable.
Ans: h=5 m=59
